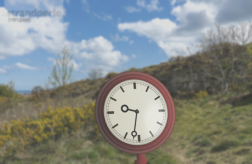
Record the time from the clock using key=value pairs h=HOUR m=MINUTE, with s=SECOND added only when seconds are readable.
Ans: h=9 m=32
